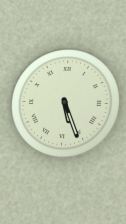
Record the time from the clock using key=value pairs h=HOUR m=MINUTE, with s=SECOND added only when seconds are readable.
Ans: h=5 m=26
